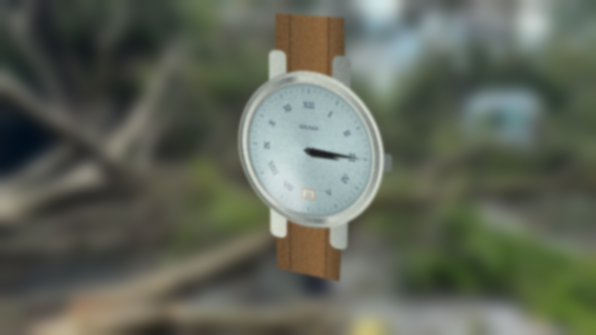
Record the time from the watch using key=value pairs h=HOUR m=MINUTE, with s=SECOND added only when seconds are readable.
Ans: h=3 m=15
